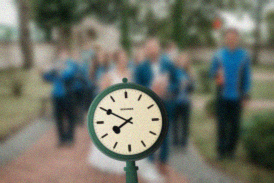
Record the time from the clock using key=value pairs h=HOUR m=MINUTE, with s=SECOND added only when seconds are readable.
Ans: h=7 m=50
